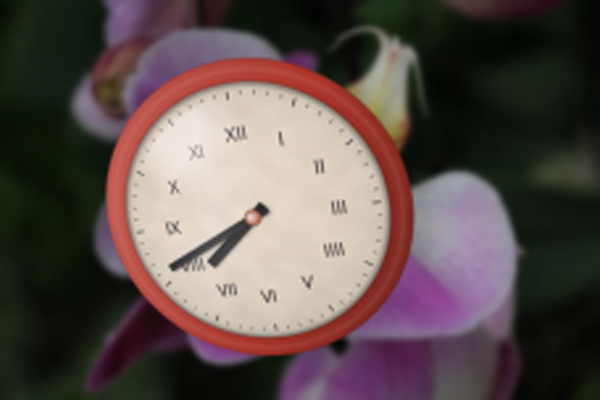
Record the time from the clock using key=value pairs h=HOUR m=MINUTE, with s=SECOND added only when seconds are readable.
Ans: h=7 m=41
